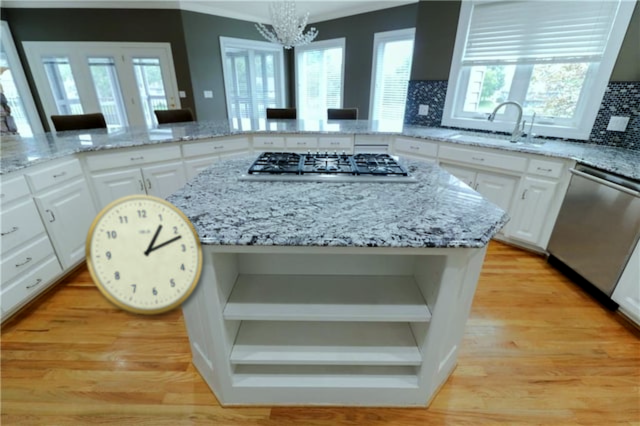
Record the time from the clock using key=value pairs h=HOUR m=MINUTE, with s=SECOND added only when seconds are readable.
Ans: h=1 m=12
